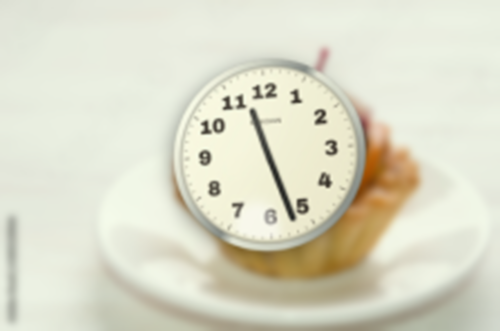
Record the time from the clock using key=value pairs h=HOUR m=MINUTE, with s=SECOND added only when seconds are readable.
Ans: h=11 m=27
